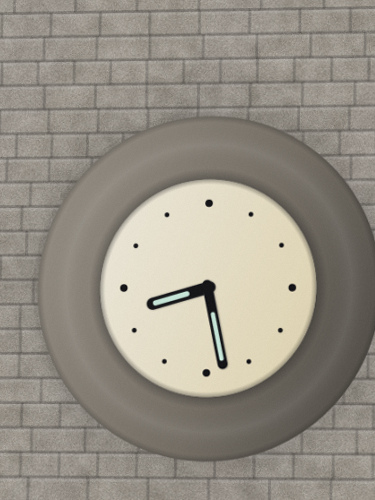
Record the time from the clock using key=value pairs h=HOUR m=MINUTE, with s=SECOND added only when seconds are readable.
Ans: h=8 m=28
